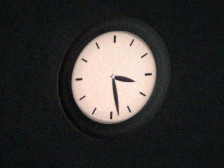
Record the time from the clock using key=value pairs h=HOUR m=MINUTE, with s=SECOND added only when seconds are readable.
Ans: h=3 m=28
